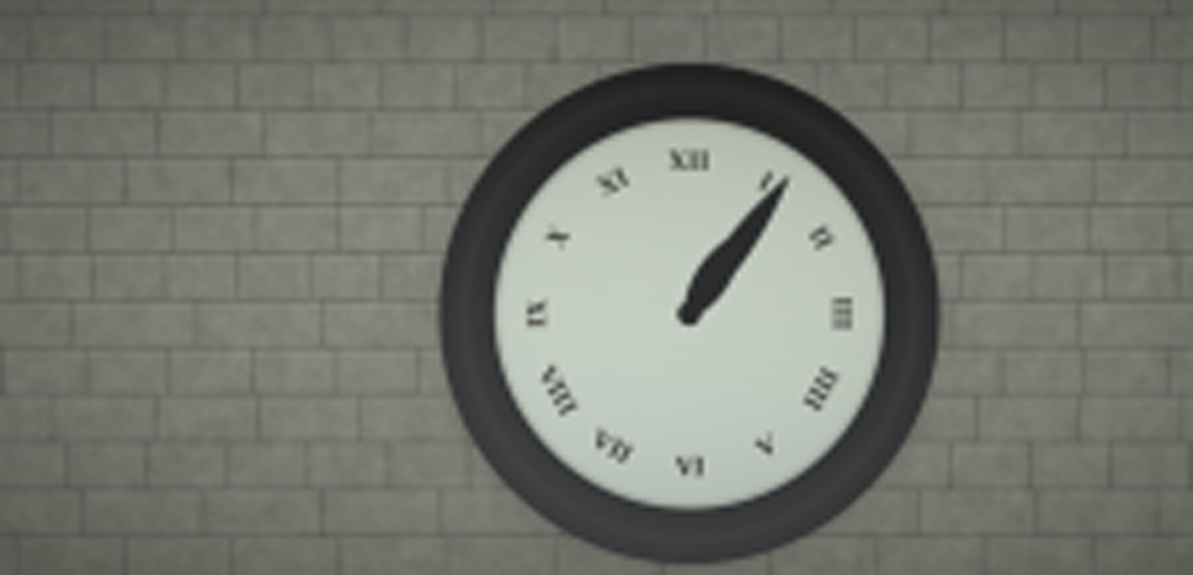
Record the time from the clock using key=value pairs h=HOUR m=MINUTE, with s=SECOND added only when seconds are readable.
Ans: h=1 m=6
